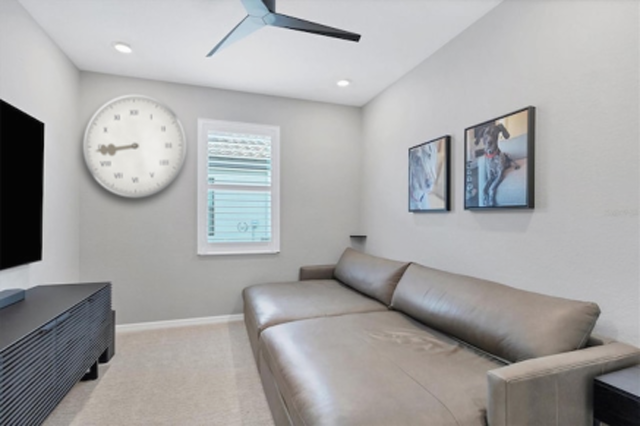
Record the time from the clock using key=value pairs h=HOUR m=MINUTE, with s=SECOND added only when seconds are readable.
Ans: h=8 m=44
